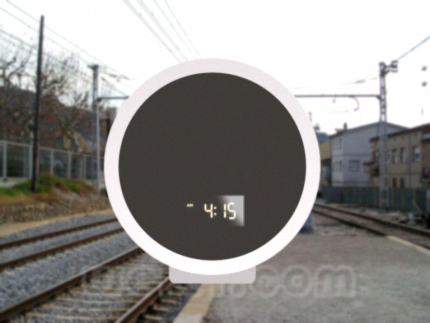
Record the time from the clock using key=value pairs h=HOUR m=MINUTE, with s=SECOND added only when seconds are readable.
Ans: h=4 m=15
